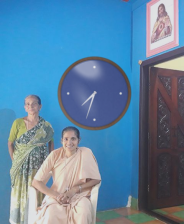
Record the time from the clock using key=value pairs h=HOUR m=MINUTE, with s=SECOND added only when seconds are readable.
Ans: h=7 m=33
